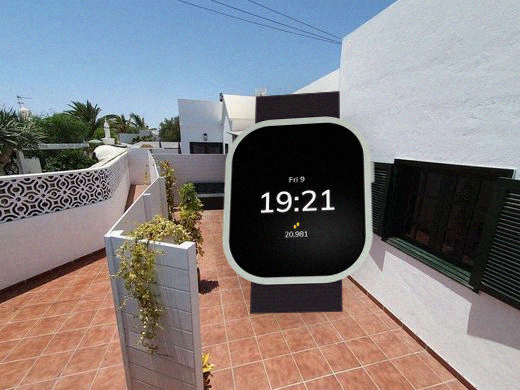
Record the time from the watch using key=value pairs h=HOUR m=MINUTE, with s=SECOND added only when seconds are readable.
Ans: h=19 m=21
